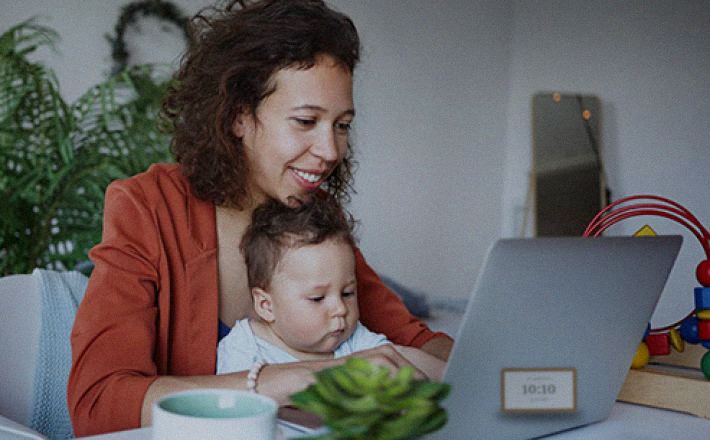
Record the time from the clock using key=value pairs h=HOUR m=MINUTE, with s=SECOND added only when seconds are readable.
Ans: h=10 m=10
